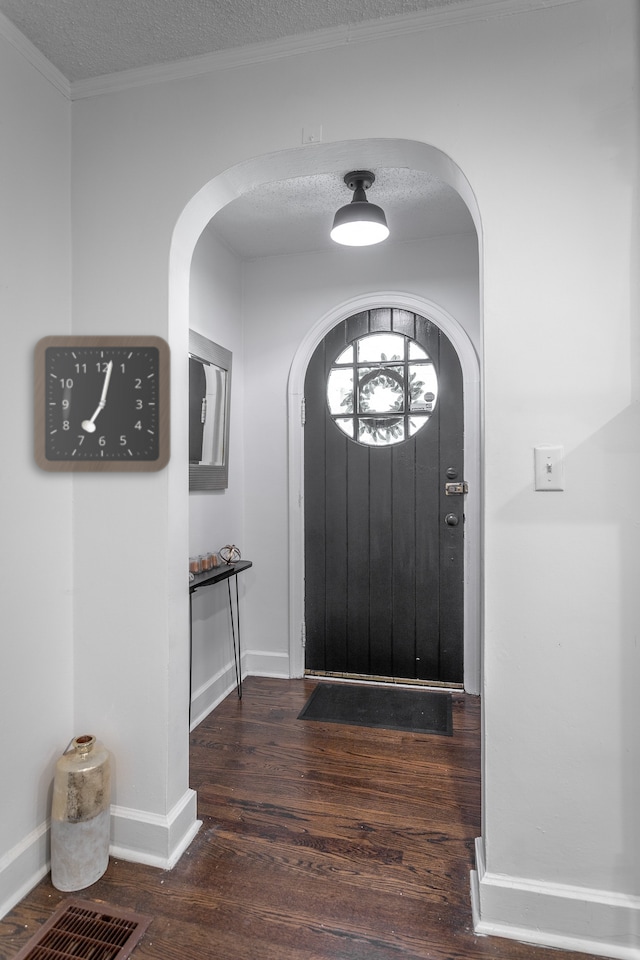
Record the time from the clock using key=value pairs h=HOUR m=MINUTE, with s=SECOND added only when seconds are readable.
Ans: h=7 m=2
